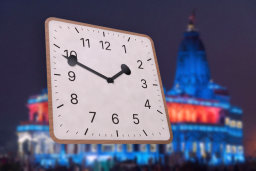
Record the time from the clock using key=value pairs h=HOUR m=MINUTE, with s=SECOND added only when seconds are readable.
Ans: h=1 m=49
